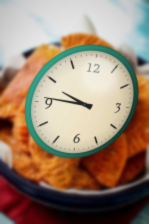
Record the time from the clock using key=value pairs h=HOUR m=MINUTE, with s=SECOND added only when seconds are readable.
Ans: h=9 m=46
